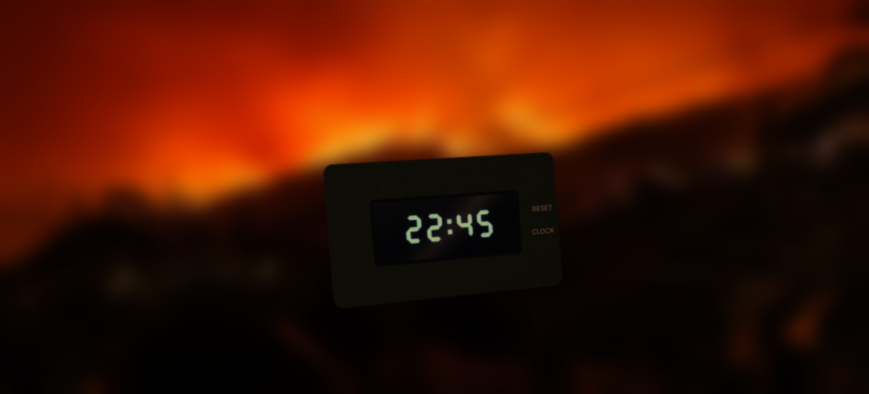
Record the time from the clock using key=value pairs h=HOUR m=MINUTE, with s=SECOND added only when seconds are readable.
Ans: h=22 m=45
